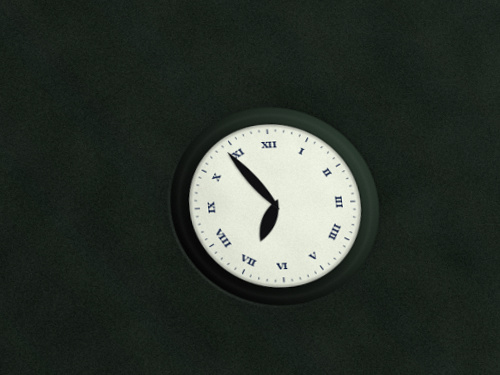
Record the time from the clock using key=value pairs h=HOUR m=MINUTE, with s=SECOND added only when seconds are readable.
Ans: h=6 m=54
